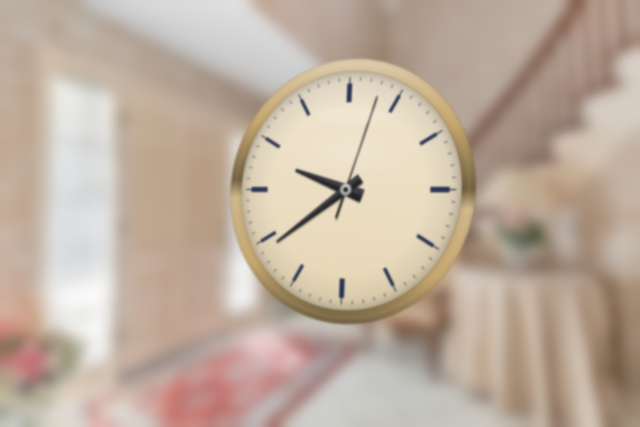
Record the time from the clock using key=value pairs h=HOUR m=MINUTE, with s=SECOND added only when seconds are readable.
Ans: h=9 m=39 s=3
